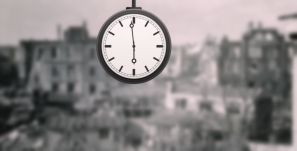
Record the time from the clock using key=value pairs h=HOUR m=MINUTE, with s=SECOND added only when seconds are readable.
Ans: h=5 m=59
